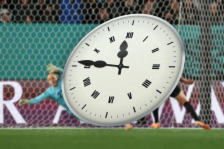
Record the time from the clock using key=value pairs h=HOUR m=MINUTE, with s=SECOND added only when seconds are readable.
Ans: h=11 m=46
